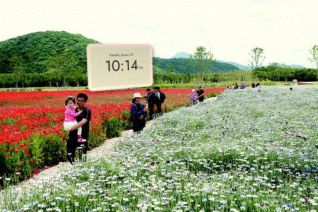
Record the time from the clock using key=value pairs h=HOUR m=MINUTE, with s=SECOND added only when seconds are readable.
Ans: h=10 m=14
